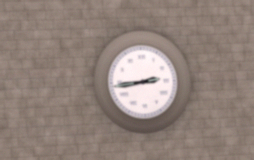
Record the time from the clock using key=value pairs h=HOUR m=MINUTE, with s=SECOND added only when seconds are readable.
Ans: h=2 m=44
